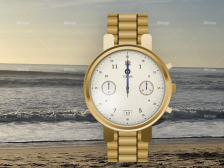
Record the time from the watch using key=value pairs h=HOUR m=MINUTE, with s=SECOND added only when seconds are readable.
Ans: h=12 m=0
